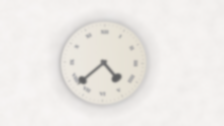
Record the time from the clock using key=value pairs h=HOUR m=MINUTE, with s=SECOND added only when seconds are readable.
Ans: h=4 m=38
